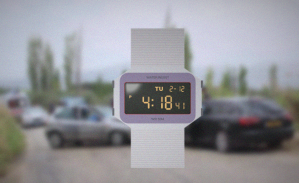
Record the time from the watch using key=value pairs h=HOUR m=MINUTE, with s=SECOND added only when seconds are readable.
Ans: h=4 m=18 s=41
